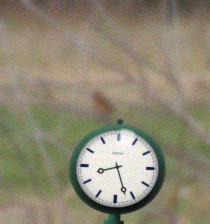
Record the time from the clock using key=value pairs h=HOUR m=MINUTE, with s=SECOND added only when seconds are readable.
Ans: h=8 m=27
